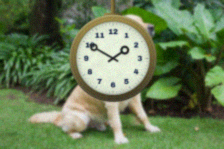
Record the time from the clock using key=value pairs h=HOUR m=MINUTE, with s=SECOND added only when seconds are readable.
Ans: h=1 m=50
